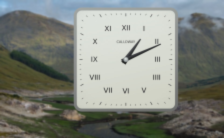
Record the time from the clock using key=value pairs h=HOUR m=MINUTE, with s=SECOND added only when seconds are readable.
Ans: h=1 m=11
